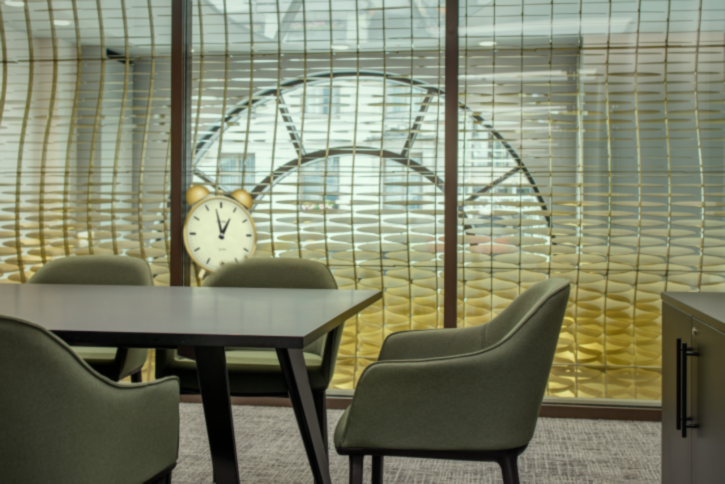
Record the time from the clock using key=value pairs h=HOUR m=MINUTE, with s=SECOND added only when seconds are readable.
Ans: h=12 m=58
